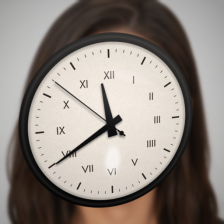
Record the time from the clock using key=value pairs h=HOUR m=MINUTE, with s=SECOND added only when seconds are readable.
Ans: h=11 m=39 s=52
